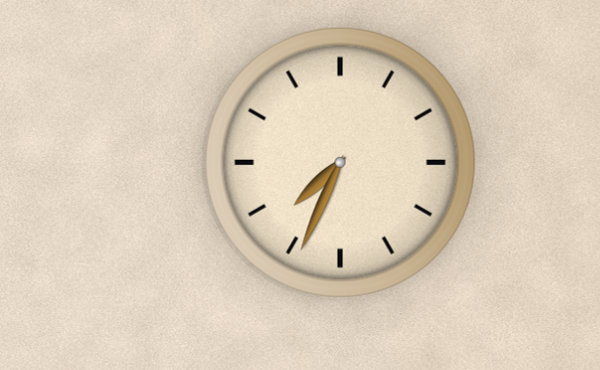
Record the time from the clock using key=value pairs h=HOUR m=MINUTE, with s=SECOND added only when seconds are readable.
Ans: h=7 m=34
